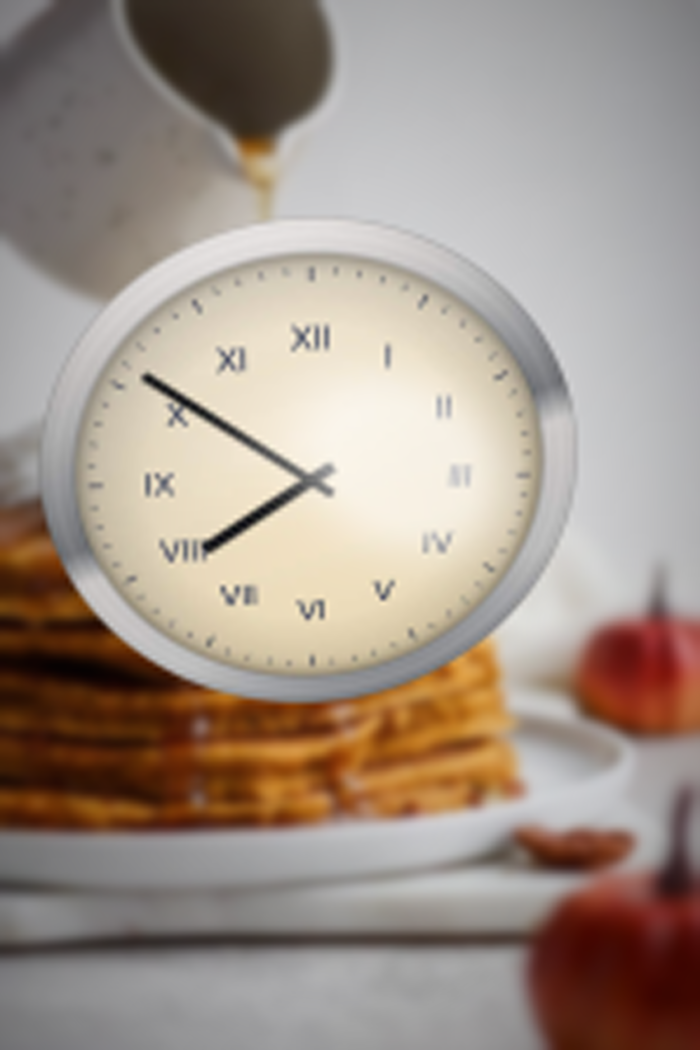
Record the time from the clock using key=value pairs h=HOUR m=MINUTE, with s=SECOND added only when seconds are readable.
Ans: h=7 m=51
